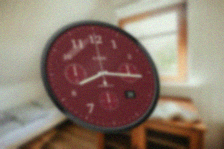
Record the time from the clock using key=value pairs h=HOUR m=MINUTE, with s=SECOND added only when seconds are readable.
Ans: h=8 m=16
